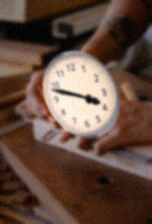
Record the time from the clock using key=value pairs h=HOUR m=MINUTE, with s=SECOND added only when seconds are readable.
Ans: h=3 m=48
